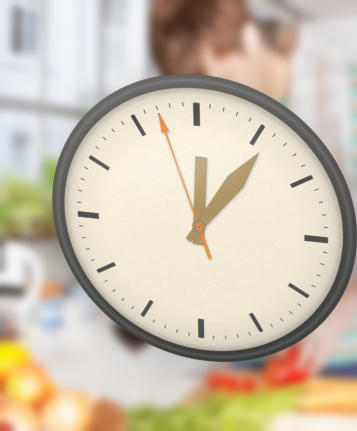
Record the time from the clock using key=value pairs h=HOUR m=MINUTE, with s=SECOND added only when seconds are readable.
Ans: h=12 m=5 s=57
